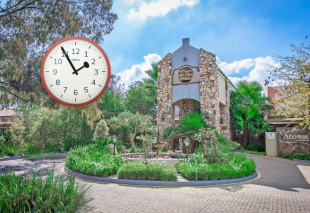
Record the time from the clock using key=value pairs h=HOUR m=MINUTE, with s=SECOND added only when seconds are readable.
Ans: h=1 m=55
